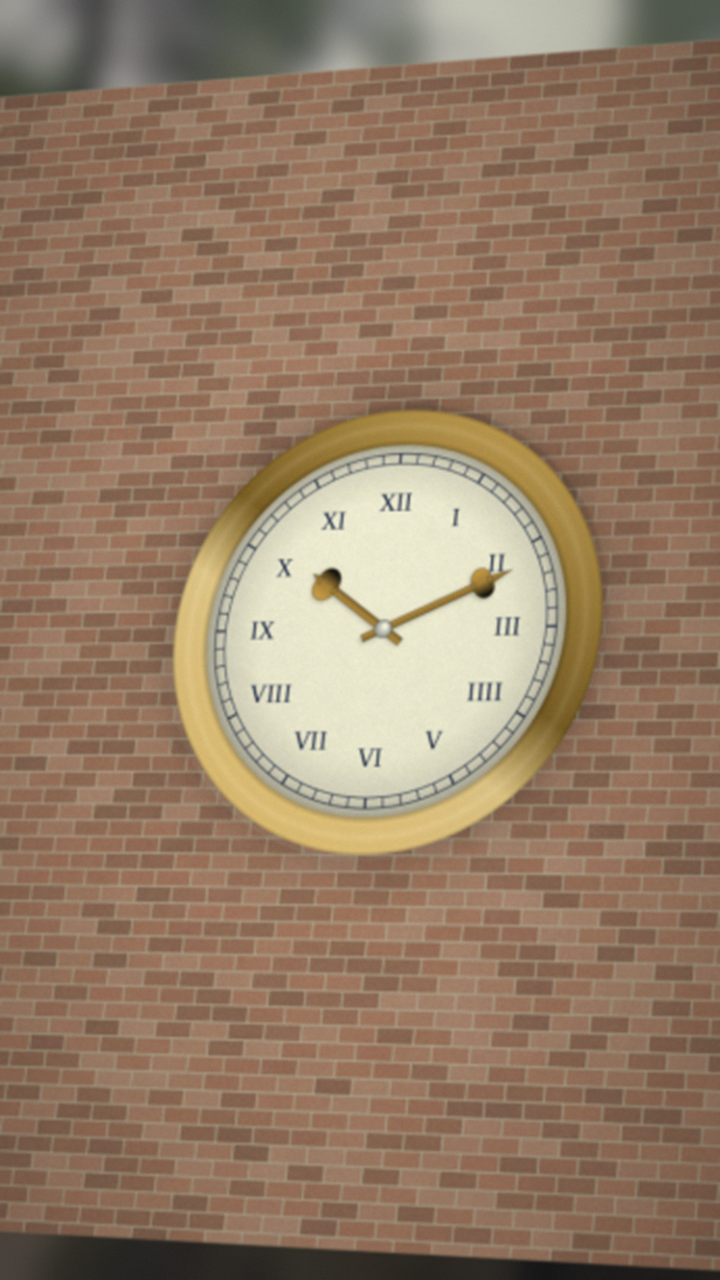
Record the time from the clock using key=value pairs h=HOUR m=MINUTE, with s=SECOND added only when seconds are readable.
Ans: h=10 m=11
